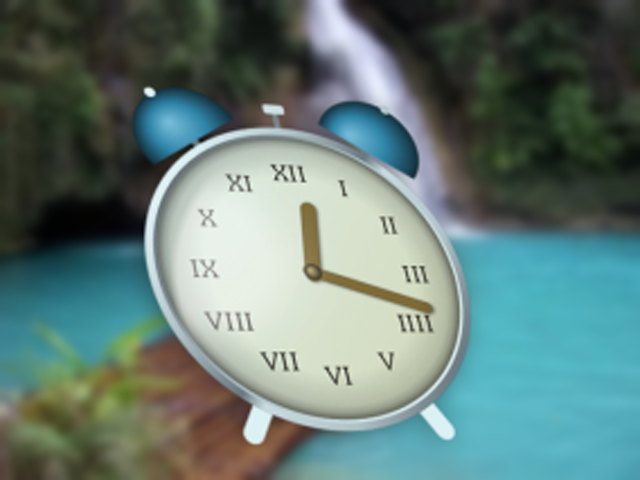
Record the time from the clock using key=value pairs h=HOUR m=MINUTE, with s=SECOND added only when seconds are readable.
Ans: h=12 m=18
